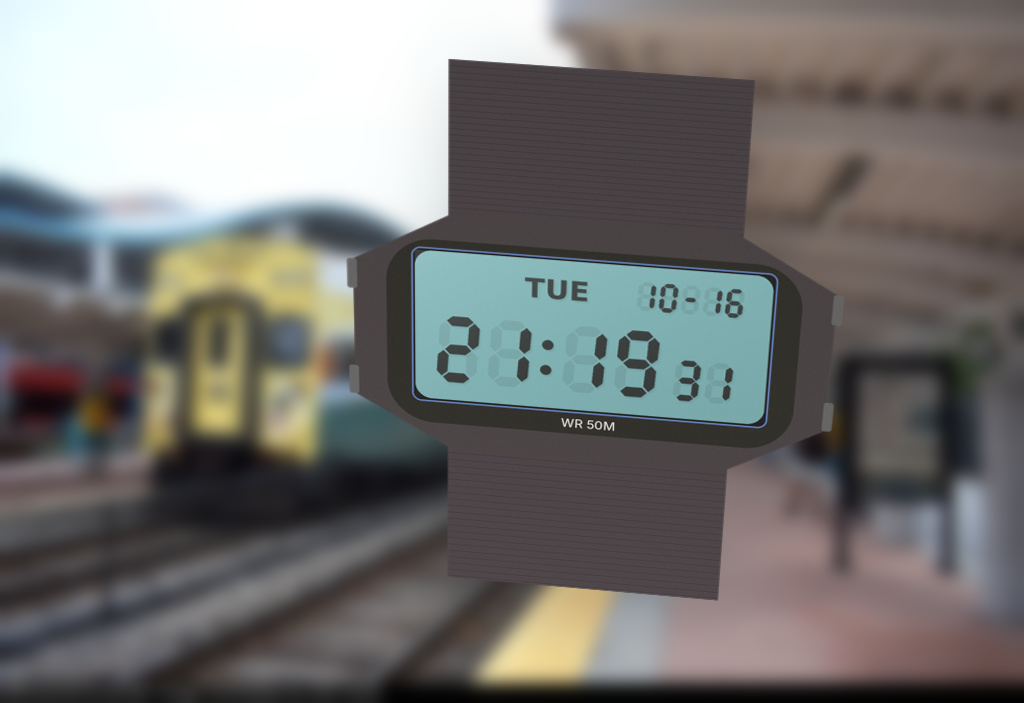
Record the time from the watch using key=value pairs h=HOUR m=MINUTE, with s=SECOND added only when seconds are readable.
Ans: h=21 m=19 s=31
